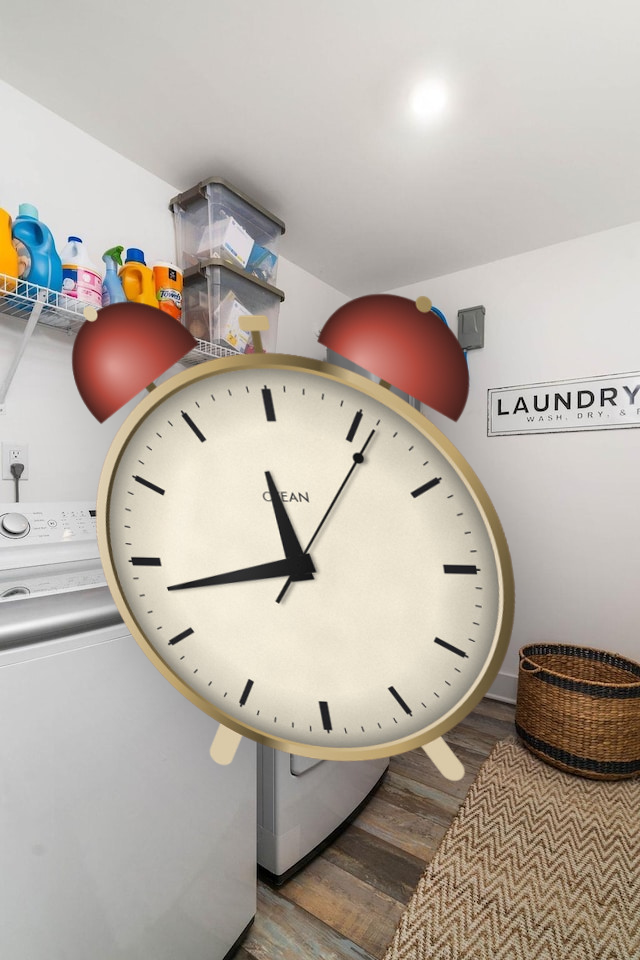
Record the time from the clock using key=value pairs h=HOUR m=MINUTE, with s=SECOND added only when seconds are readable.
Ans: h=11 m=43 s=6
